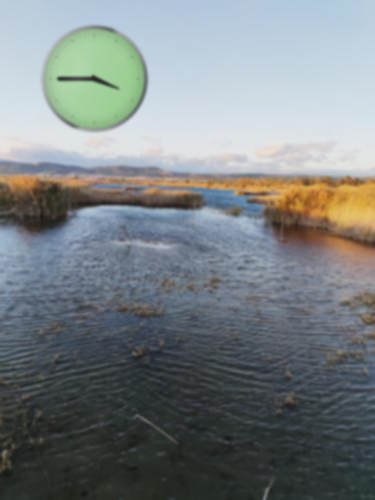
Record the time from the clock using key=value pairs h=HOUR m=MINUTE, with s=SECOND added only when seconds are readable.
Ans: h=3 m=45
